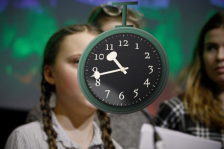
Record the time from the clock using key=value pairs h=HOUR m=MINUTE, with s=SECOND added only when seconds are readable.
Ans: h=10 m=43
